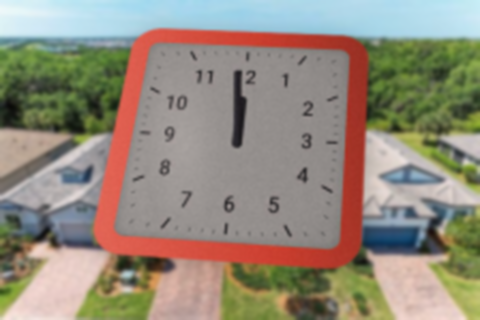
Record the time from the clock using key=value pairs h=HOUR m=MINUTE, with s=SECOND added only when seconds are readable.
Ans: h=11 m=59
